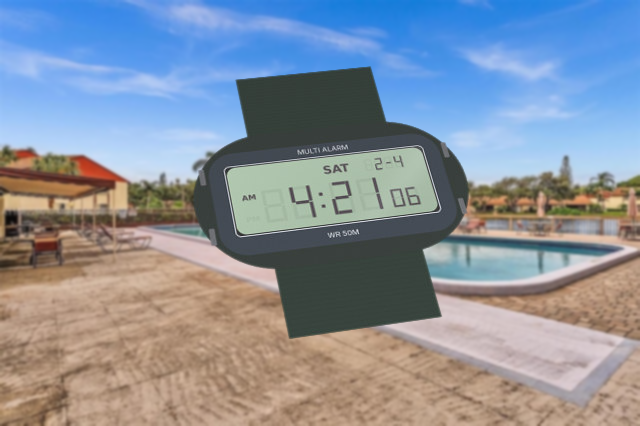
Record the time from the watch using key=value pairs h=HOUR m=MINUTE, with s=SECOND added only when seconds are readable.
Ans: h=4 m=21 s=6
